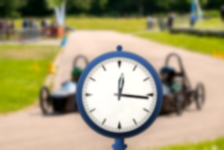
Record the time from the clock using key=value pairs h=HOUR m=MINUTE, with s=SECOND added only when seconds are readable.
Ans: h=12 m=16
